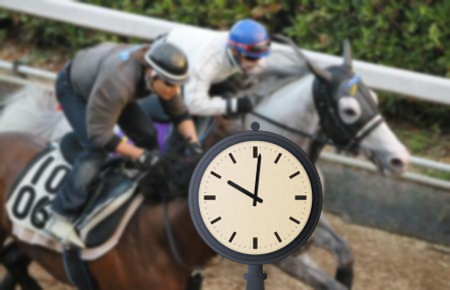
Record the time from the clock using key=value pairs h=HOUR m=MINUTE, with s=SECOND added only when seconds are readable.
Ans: h=10 m=1
